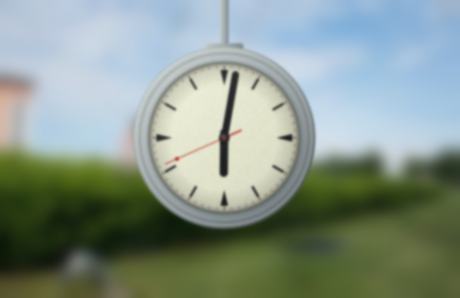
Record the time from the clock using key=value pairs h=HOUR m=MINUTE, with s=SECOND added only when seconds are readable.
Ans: h=6 m=1 s=41
